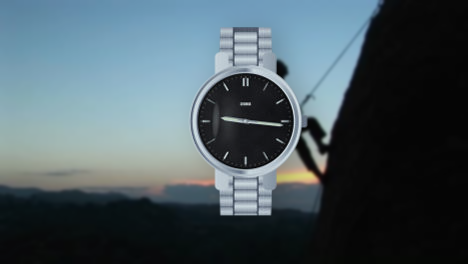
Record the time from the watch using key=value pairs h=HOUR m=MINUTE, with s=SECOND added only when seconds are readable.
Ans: h=9 m=16
